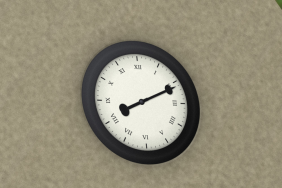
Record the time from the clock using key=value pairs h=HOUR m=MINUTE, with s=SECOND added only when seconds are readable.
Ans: h=8 m=11
